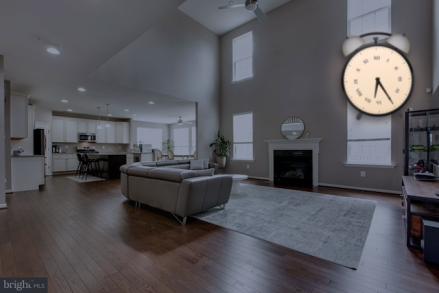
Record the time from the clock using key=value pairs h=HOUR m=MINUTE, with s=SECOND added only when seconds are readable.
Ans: h=6 m=25
